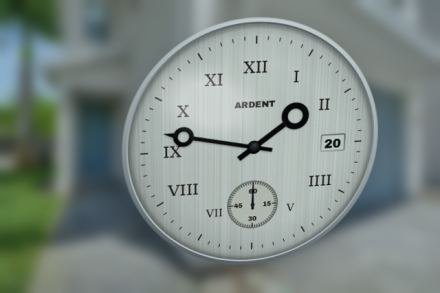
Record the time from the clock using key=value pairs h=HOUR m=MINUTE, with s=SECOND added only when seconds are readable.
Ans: h=1 m=47
